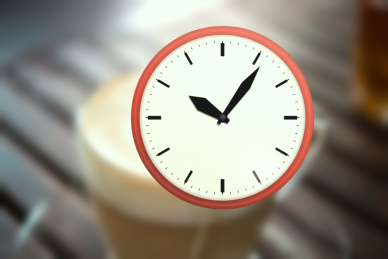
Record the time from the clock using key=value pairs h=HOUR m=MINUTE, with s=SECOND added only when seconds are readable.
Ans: h=10 m=6
